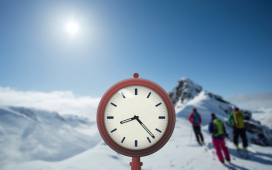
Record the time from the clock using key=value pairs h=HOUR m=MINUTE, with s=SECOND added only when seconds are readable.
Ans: h=8 m=23
